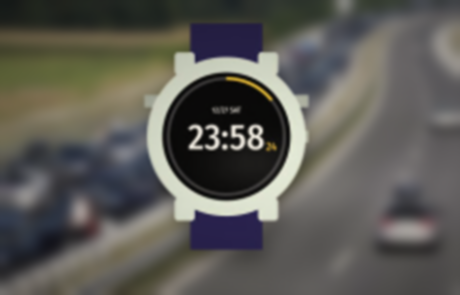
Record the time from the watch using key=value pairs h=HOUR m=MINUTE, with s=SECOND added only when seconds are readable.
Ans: h=23 m=58
